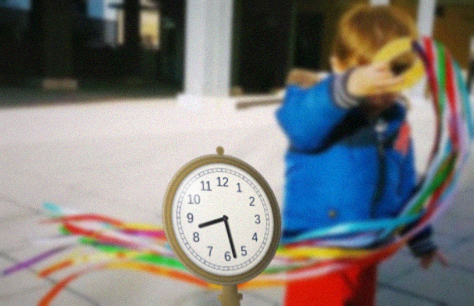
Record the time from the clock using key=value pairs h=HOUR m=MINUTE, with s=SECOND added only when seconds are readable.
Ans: h=8 m=28
